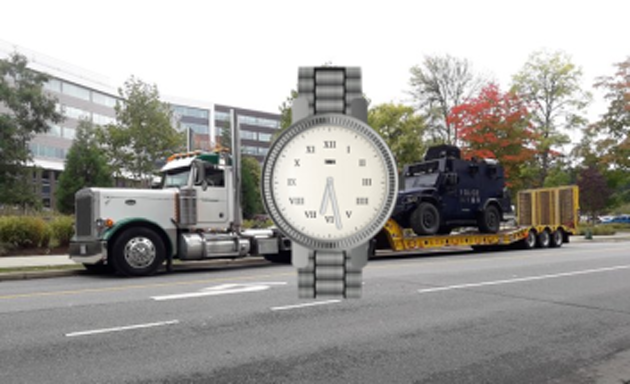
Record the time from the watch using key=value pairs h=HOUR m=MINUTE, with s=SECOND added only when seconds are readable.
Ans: h=6 m=28
